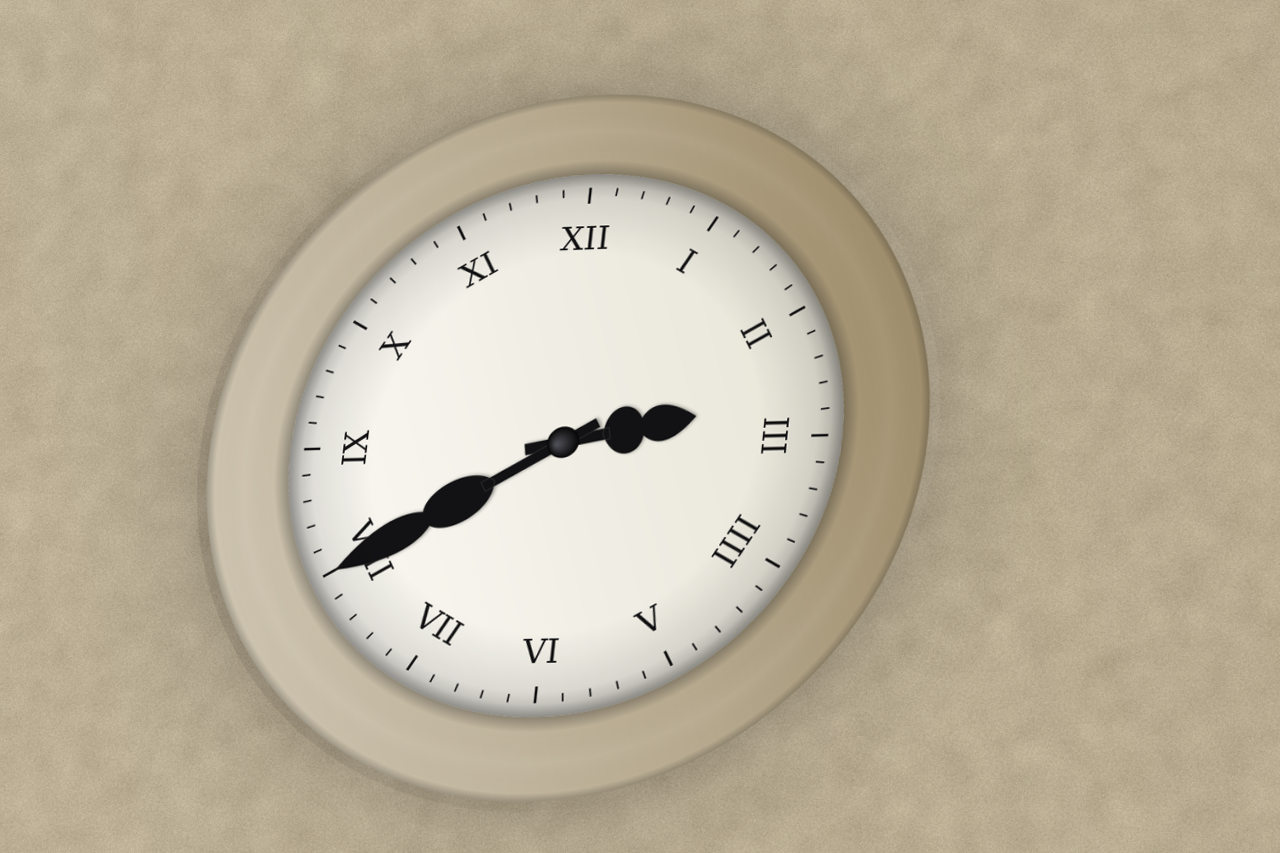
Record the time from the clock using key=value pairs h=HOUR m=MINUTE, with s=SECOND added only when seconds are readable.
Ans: h=2 m=40
